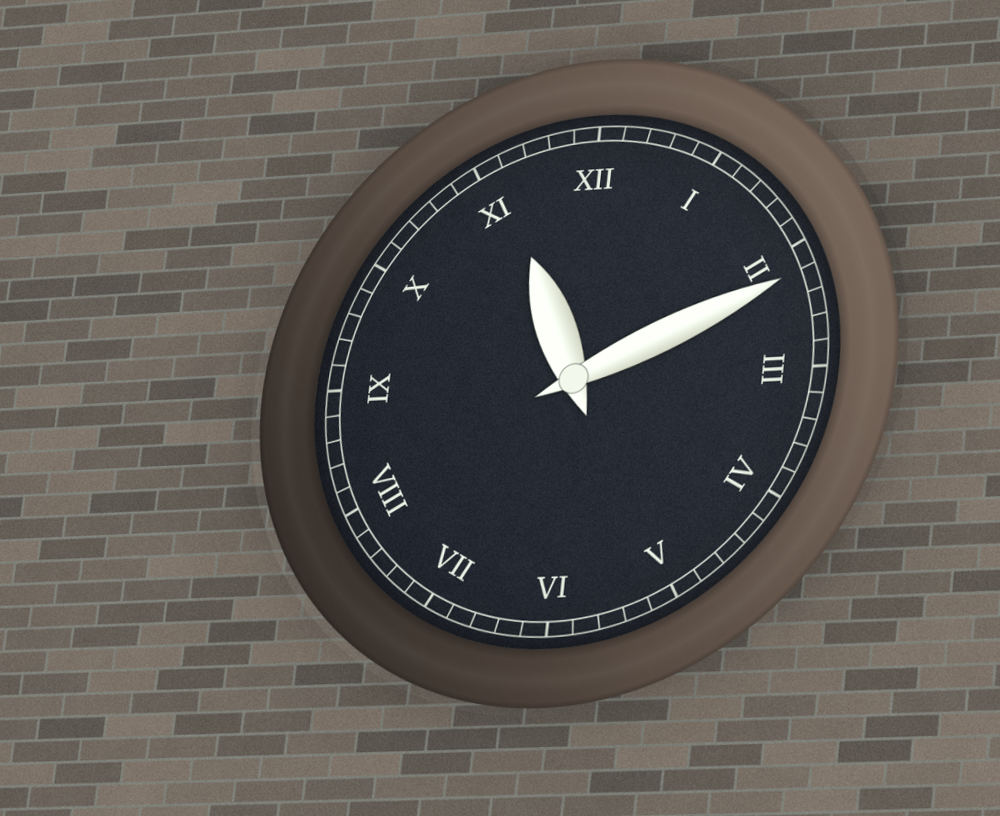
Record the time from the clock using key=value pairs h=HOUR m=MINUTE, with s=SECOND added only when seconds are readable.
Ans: h=11 m=11
